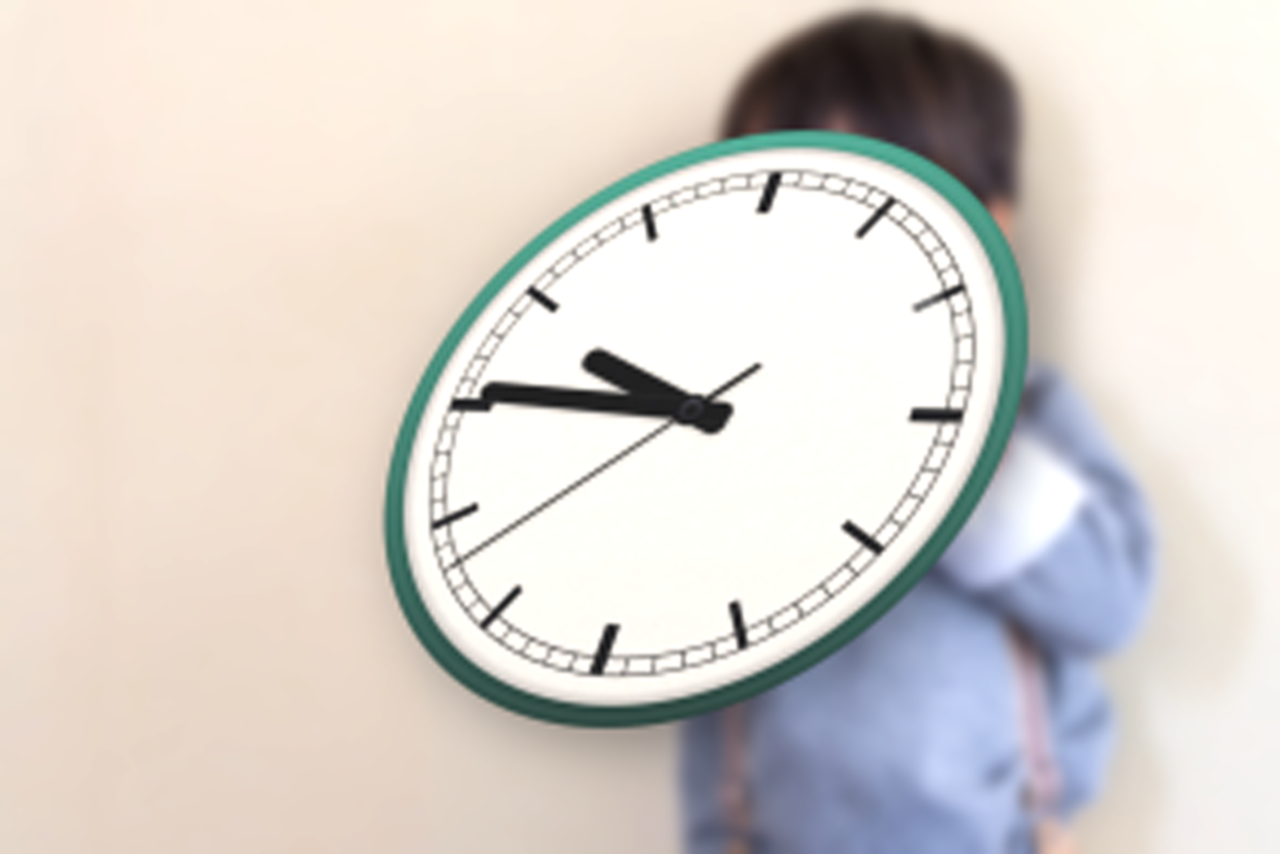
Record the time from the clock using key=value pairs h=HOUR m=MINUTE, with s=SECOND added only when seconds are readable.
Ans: h=9 m=45 s=38
